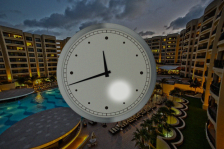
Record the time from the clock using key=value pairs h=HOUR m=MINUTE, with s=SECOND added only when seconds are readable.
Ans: h=11 m=42
